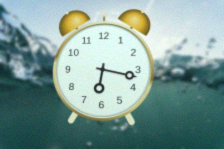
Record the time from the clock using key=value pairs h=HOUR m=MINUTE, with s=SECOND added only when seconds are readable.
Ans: h=6 m=17
